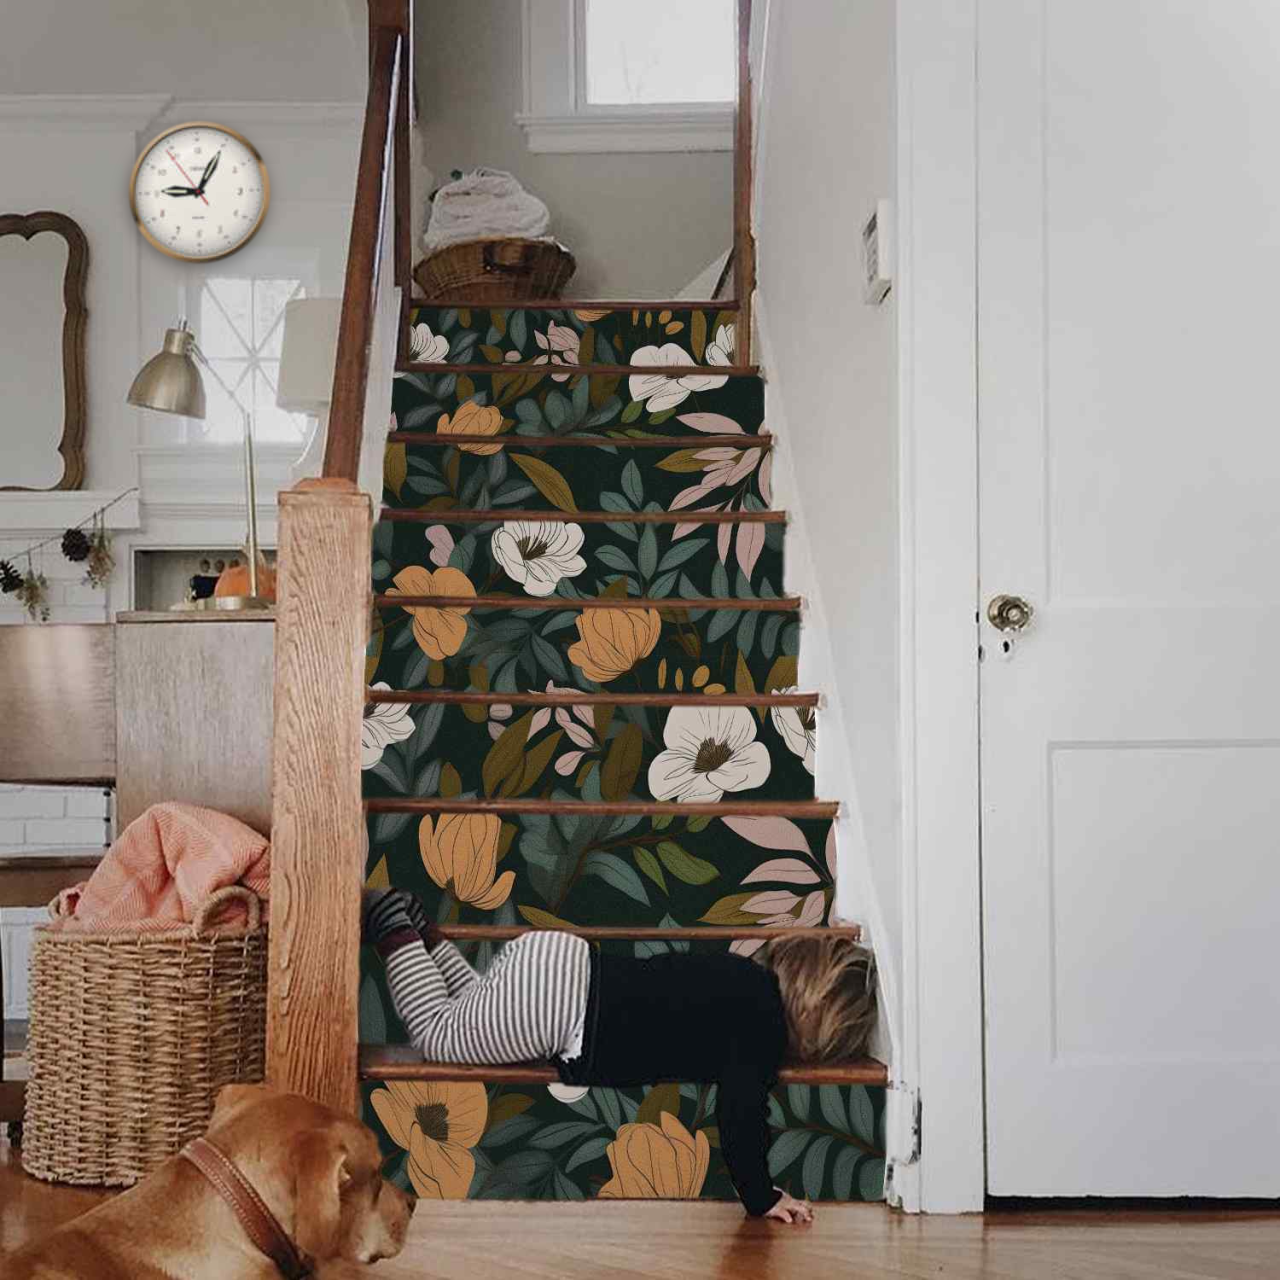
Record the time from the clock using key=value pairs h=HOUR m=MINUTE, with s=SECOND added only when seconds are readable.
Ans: h=9 m=4 s=54
